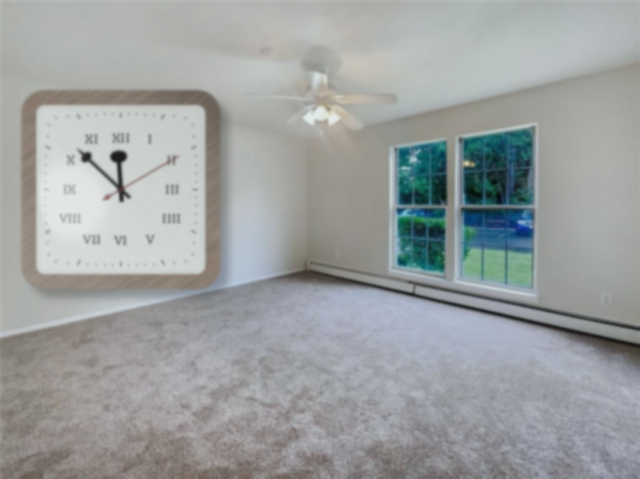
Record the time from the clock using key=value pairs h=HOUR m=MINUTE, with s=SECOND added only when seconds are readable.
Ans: h=11 m=52 s=10
